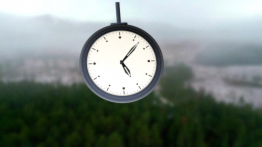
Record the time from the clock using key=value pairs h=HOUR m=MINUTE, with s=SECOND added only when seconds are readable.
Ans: h=5 m=7
